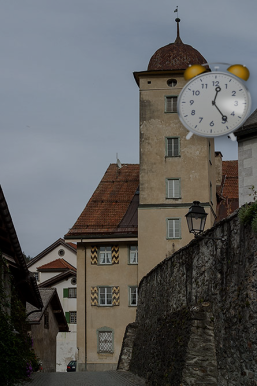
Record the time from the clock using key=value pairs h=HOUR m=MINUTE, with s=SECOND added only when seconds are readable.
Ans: h=12 m=24
